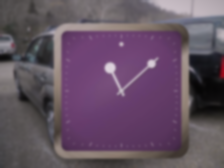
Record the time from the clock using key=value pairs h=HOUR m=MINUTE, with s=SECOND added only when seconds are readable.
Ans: h=11 m=8
